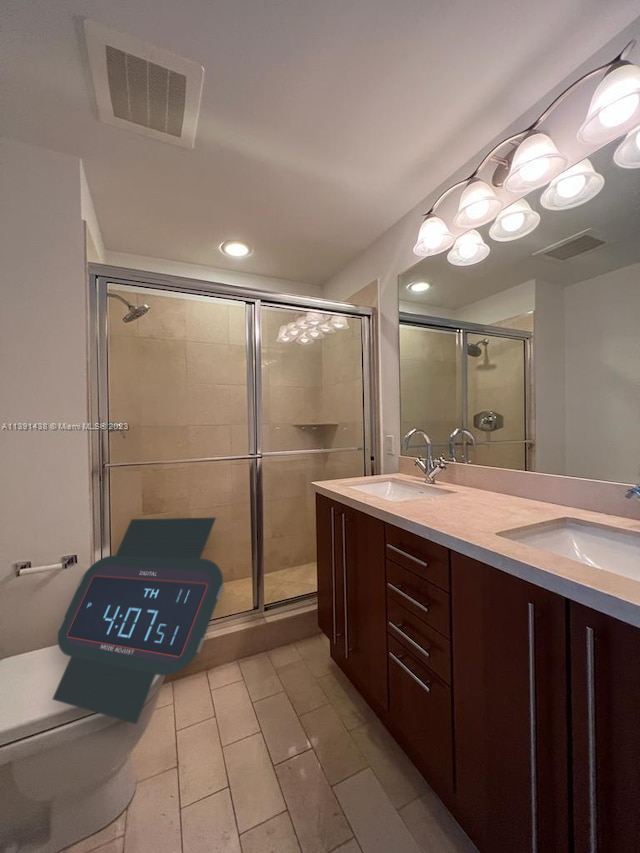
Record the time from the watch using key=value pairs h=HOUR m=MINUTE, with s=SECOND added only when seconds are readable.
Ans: h=4 m=7 s=51
